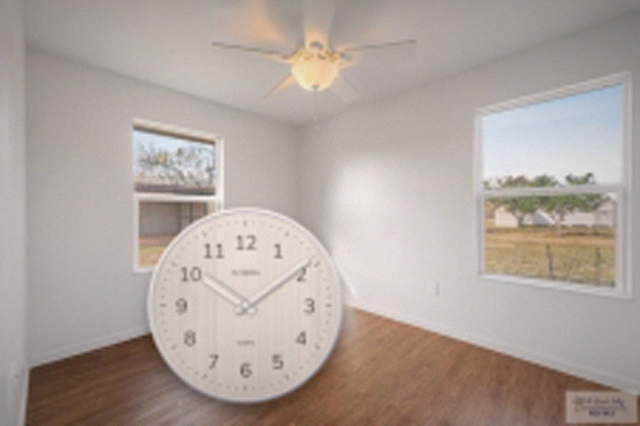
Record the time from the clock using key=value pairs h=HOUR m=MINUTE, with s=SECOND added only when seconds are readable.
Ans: h=10 m=9
